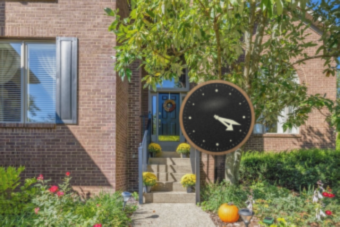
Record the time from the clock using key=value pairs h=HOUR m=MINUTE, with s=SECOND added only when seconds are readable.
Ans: h=4 m=18
